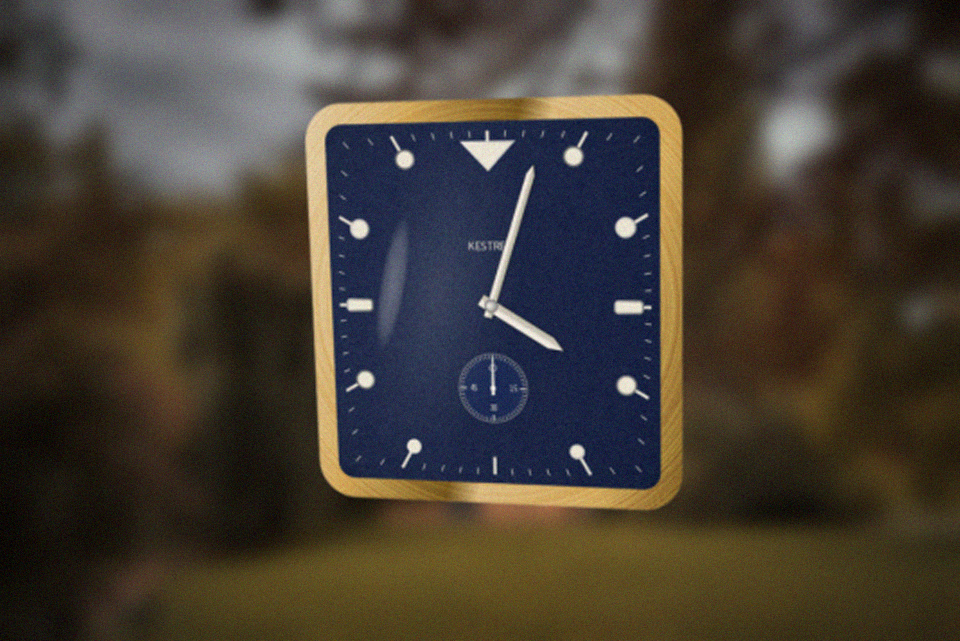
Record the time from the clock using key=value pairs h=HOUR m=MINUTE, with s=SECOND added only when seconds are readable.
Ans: h=4 m=3
